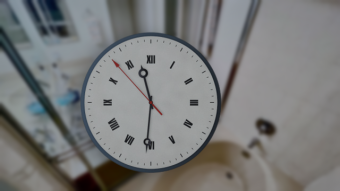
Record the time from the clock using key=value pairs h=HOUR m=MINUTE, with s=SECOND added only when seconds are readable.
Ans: h=11 m=30 s=53
